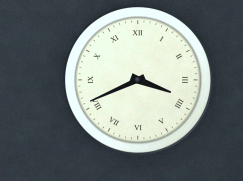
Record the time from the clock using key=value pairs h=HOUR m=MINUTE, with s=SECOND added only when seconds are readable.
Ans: h=3 m=41
